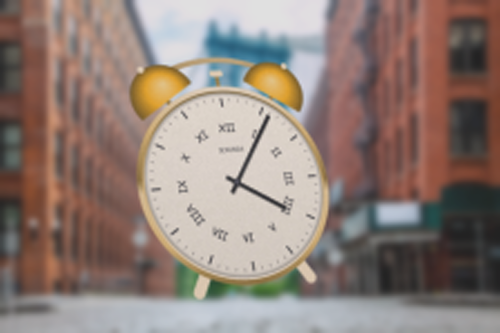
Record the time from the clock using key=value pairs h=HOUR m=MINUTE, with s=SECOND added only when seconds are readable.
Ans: h=4 m=6
